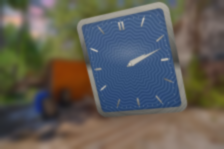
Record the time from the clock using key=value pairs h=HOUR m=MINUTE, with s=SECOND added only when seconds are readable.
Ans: h=2 m=12
